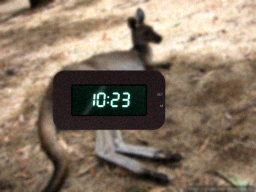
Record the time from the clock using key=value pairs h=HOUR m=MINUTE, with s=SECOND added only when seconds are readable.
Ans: h=10 m=23
